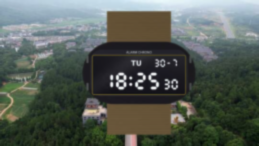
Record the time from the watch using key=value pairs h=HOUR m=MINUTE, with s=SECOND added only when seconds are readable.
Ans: h=18 m=25 s=30
